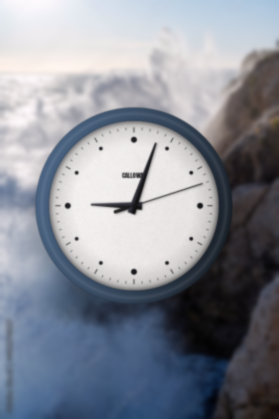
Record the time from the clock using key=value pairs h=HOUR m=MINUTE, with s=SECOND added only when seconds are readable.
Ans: h=9 m=3 s=12
